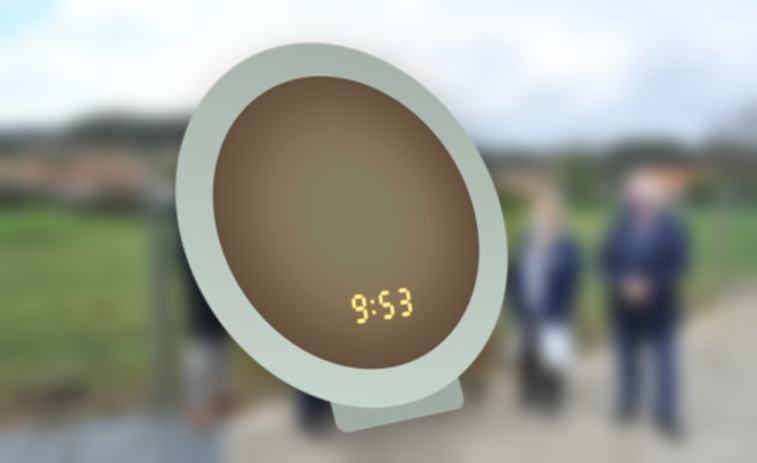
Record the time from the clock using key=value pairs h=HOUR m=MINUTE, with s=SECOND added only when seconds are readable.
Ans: h=9 m=53
